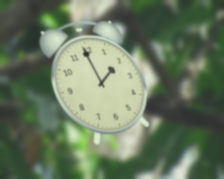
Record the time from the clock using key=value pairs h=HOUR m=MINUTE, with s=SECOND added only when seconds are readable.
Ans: h=1 m=59
